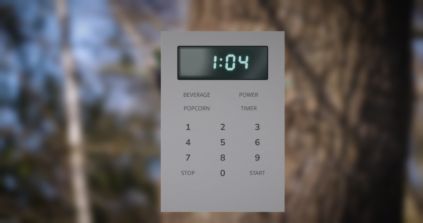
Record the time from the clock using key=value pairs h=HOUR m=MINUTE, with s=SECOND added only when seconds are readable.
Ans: h=1 m=4
